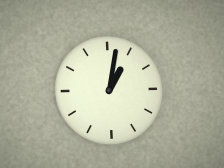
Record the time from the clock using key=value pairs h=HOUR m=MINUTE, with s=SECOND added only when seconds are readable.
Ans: h=1 m=2
